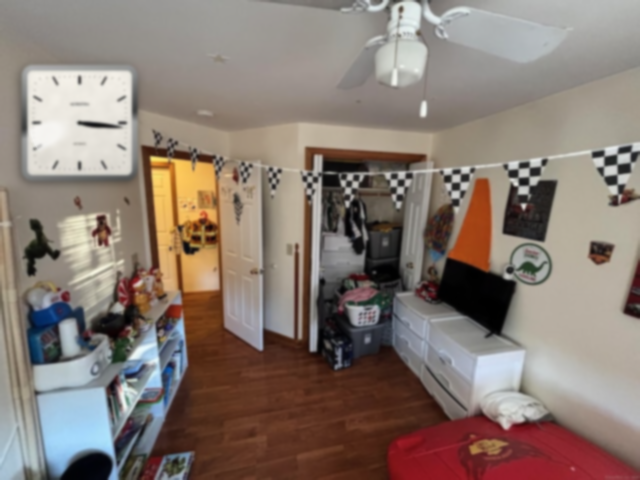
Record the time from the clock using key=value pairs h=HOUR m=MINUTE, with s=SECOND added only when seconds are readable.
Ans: h=3 m=16
